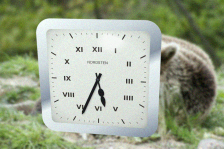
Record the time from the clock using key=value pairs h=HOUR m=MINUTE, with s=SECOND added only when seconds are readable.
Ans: h=5 m=34
